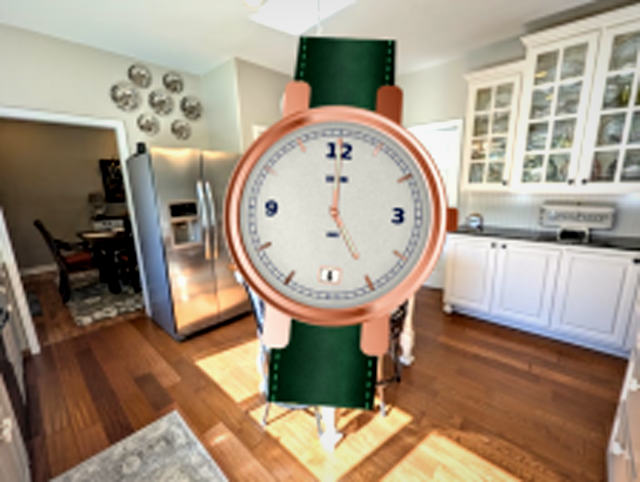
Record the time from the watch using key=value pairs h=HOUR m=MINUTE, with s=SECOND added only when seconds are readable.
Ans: h=5 m=0
